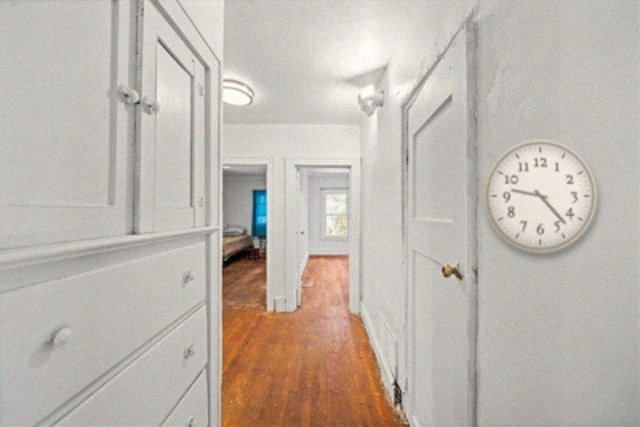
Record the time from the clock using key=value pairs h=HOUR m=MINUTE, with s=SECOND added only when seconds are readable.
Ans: h=9 m=23
